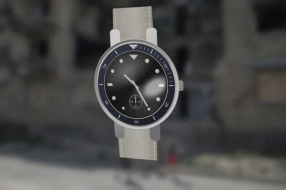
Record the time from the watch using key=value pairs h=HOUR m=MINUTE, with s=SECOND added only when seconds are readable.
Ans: h=10 m=25
